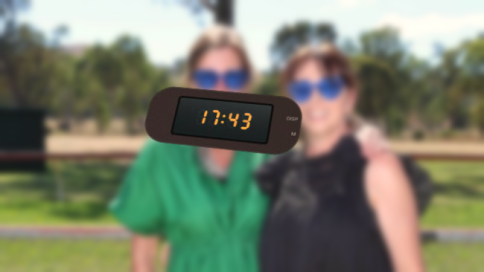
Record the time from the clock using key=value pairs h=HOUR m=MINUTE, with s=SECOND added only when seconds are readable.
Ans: h=17 m=43
